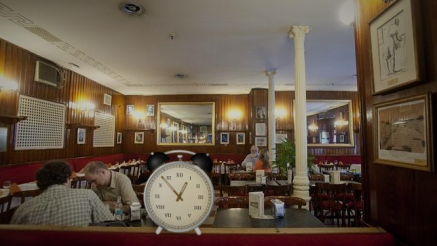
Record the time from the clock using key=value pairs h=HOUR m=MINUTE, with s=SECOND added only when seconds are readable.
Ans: h=12 m=53
